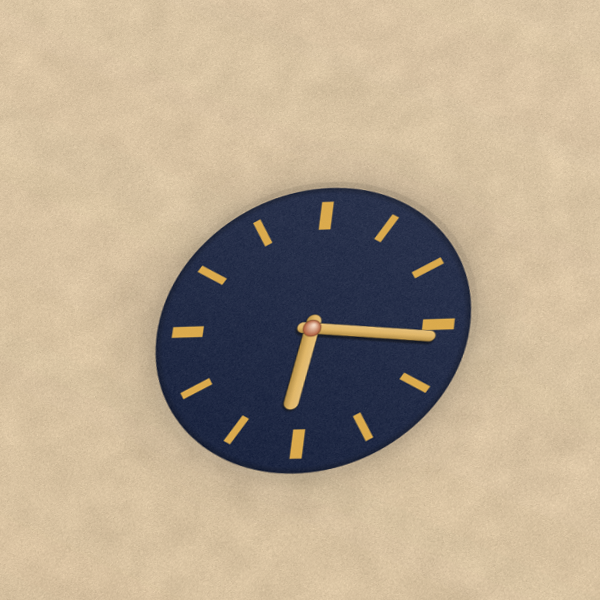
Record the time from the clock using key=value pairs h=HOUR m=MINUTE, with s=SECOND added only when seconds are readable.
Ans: h=6 m=16
